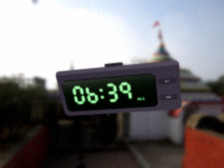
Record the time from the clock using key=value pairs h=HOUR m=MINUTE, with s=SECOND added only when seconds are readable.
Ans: h=6 m=39
